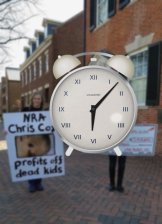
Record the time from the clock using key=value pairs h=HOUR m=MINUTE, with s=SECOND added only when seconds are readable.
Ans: h=6 m=7
